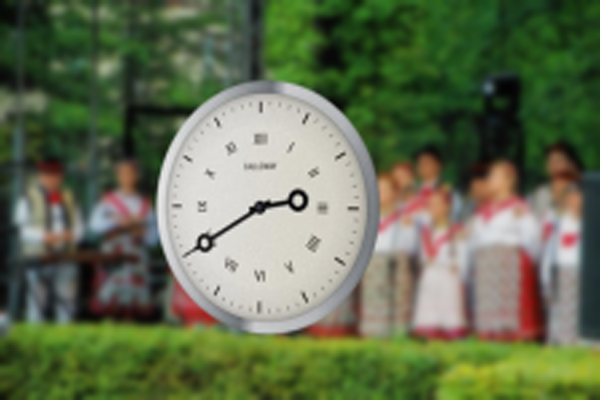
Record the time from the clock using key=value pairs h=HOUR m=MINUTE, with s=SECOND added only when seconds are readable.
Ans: h=2 m=40
